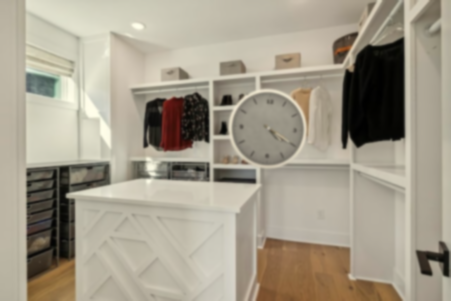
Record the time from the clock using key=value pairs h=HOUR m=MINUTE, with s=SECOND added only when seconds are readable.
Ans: h=4 m=20
